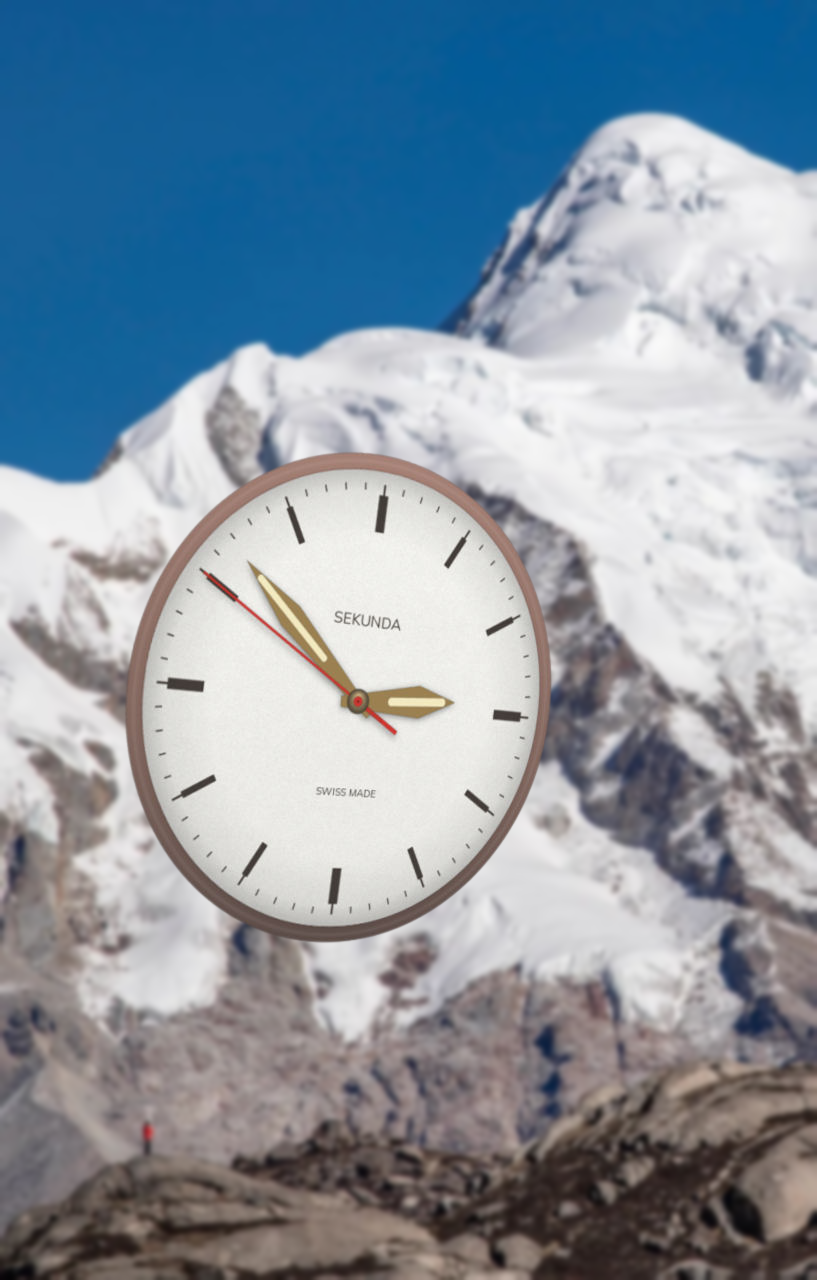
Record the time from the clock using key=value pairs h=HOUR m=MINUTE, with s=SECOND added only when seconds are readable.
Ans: h=2 m=51 s=50
